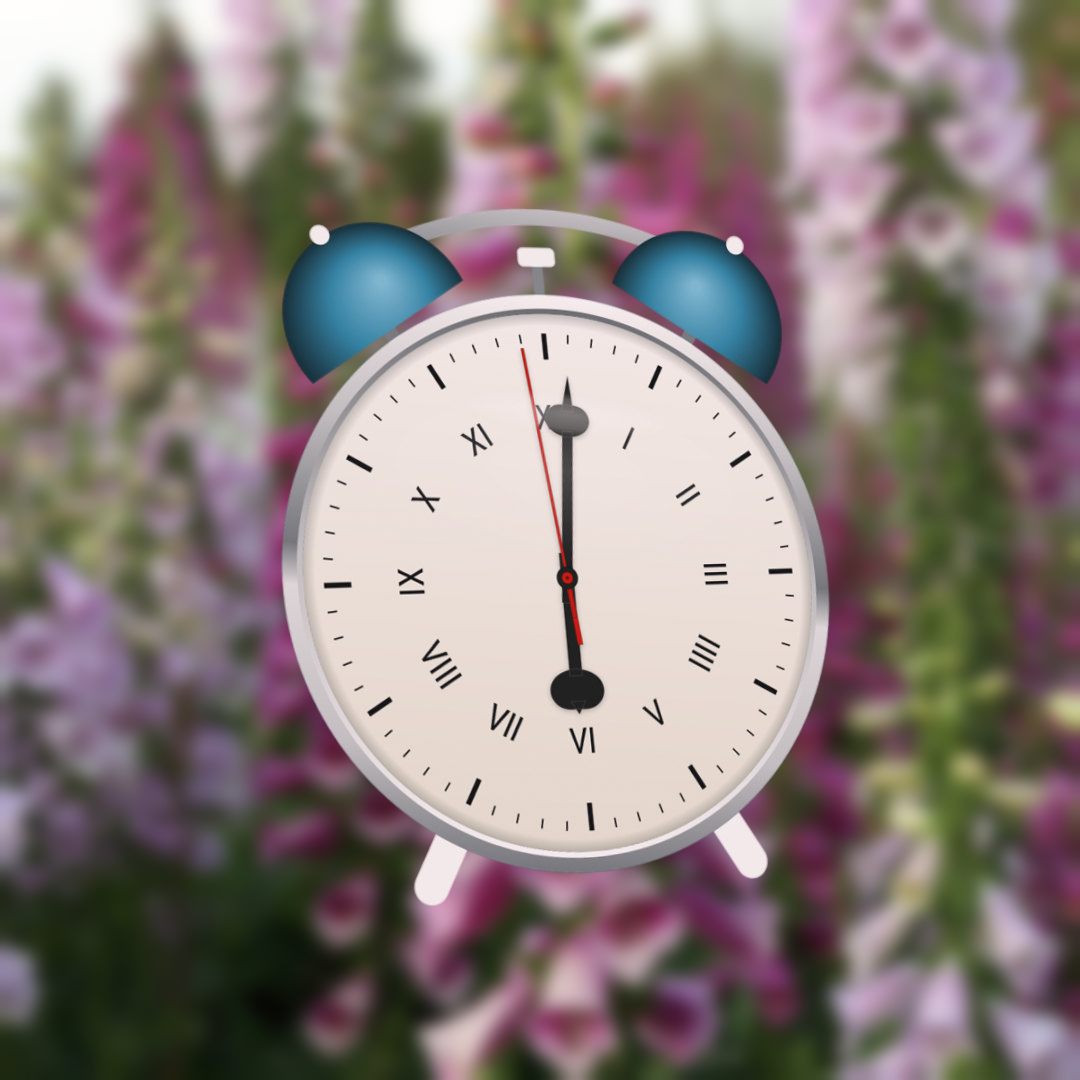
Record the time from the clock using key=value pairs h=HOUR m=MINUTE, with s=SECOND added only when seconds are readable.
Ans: h=6 m=0 s=59
